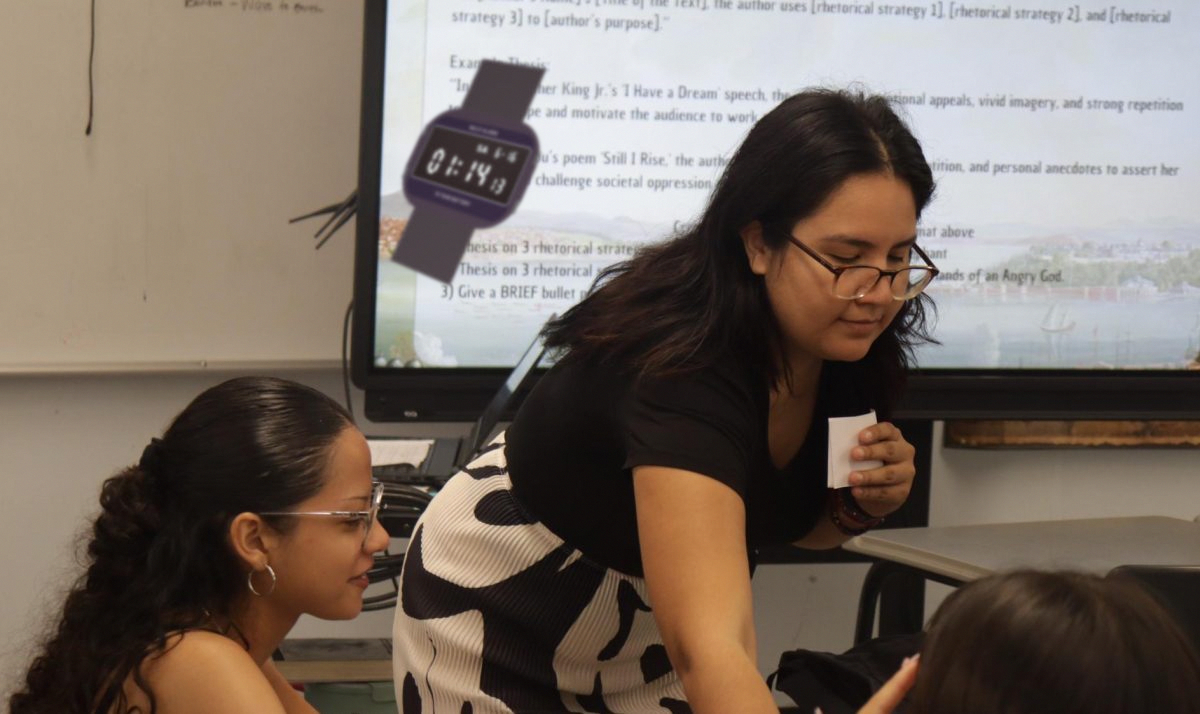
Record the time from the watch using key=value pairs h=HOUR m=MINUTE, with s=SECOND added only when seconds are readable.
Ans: h=1 m=14
